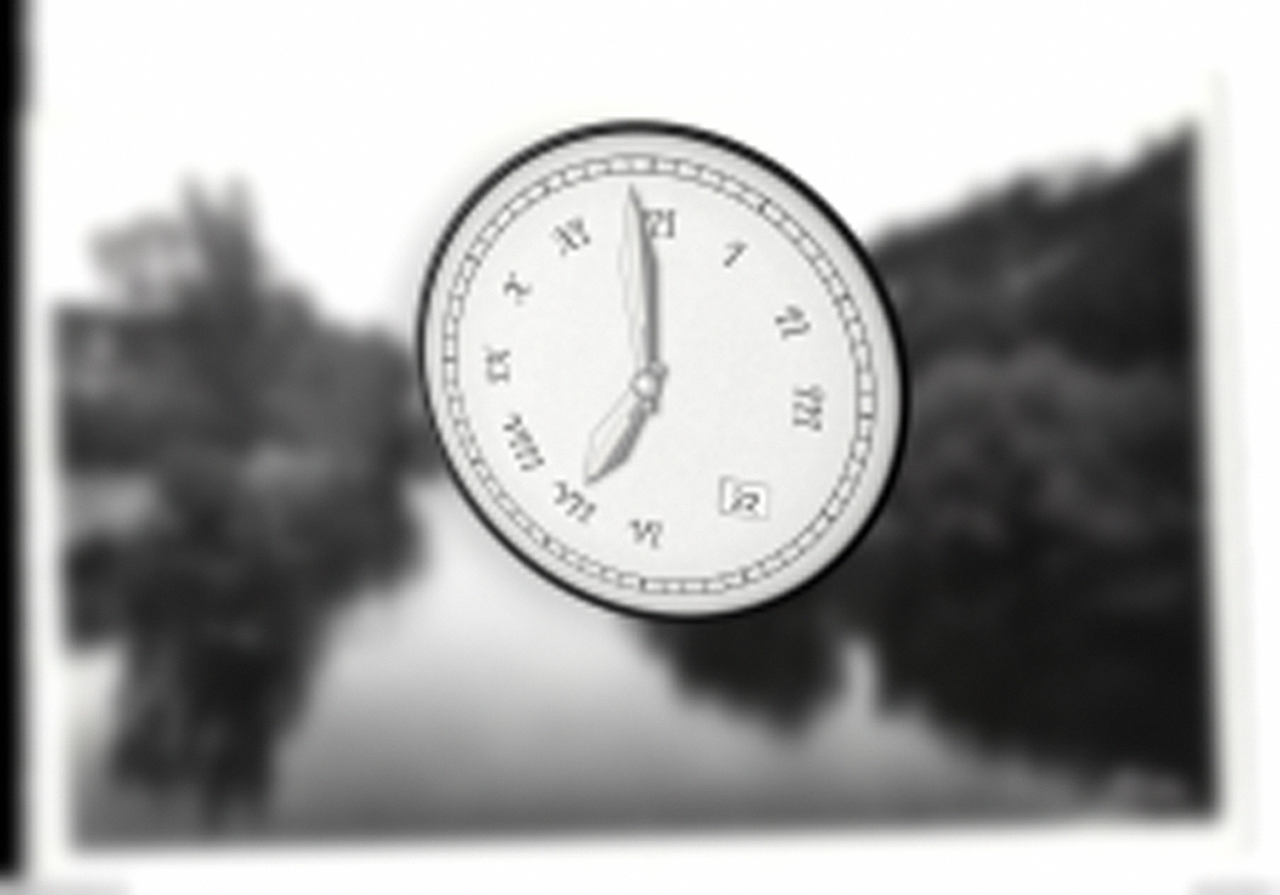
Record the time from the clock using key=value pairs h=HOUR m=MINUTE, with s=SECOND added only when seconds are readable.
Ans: h=6 m=59
